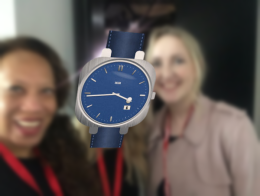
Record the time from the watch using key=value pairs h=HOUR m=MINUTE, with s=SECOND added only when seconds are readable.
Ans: h=3 m=44
